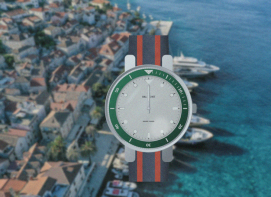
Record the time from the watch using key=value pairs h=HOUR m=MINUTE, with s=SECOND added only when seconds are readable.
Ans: h=12 m=0
